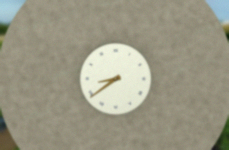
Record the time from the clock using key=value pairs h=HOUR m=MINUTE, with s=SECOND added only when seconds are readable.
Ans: h=8 m=39
